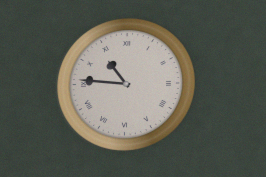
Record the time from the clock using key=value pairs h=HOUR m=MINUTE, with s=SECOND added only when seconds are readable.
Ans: h=10 m=46
